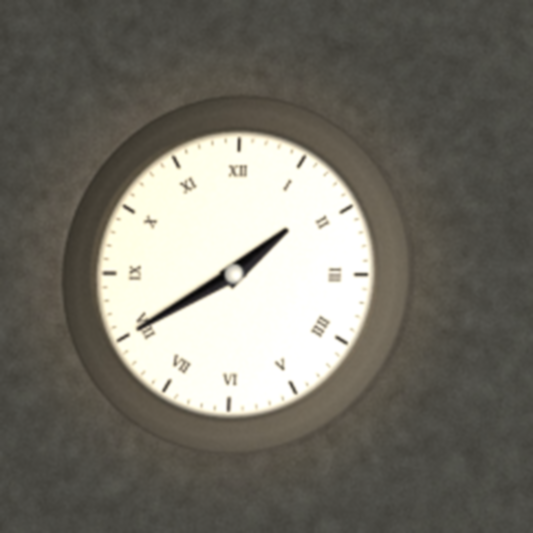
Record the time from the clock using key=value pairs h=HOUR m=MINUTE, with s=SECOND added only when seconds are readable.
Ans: h=1 m=40
